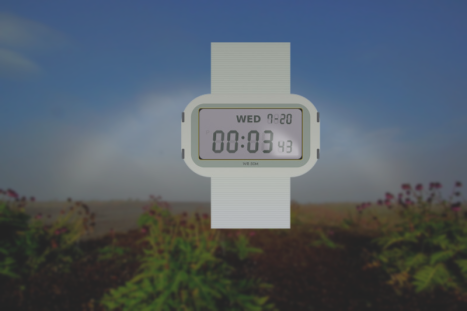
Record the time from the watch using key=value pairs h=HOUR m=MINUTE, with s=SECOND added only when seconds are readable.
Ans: h=0 m=3 s=43
